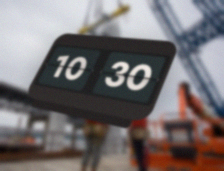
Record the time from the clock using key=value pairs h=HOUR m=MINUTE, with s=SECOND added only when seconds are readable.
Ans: h=10 m=30
